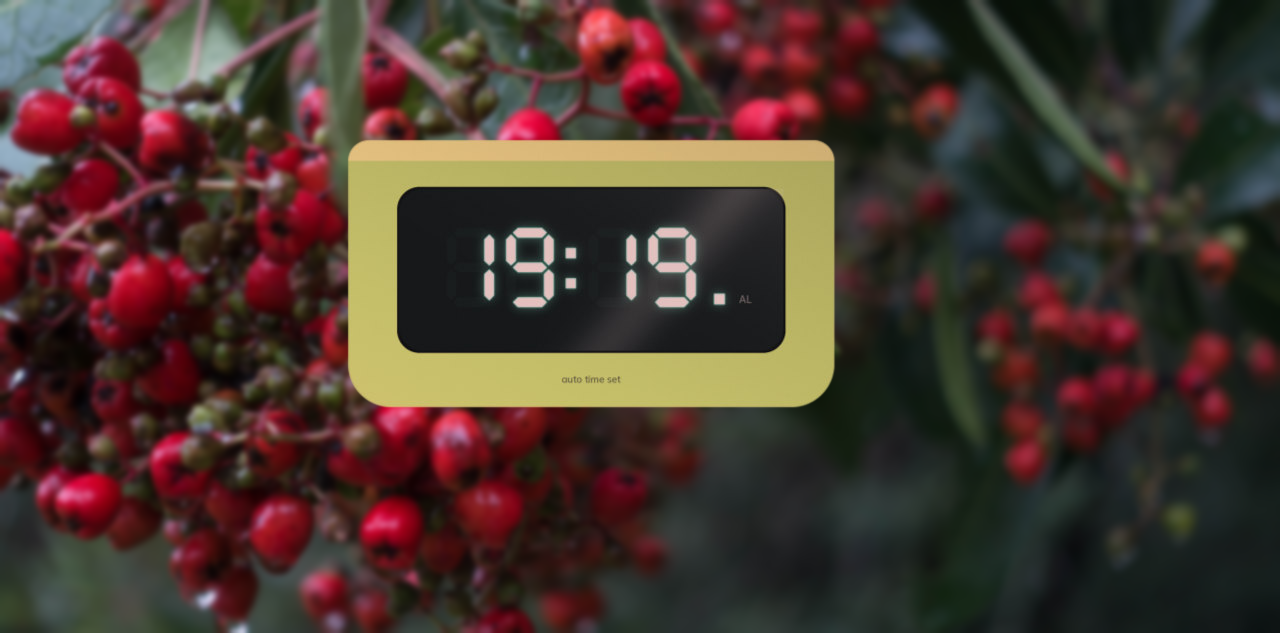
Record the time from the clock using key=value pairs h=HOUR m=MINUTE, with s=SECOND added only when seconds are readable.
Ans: h=19 m=19
